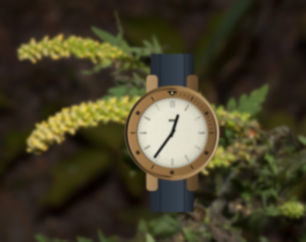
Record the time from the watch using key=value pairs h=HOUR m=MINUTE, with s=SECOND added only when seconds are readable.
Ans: h=12 m=36
